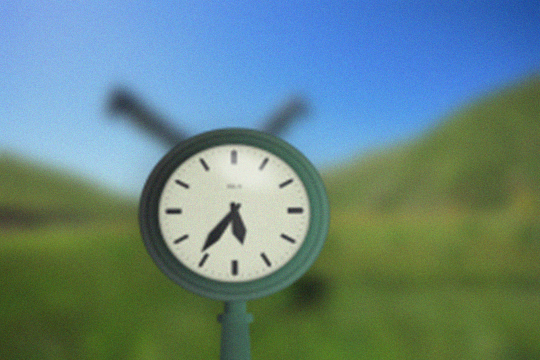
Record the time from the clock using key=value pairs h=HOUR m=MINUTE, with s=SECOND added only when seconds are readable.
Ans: h=5 m=36
